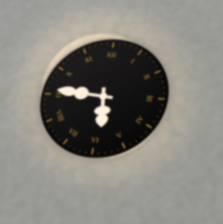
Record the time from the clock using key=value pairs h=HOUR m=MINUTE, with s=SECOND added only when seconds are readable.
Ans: h=5 m=46
